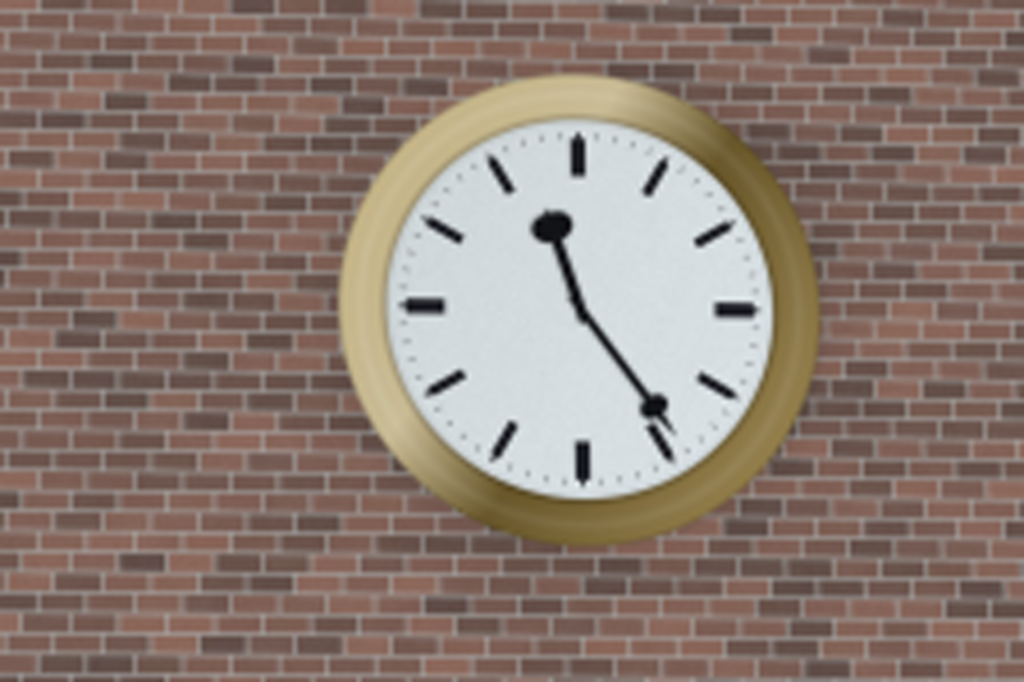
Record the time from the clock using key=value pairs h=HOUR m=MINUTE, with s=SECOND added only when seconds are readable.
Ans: h=11 m=24
